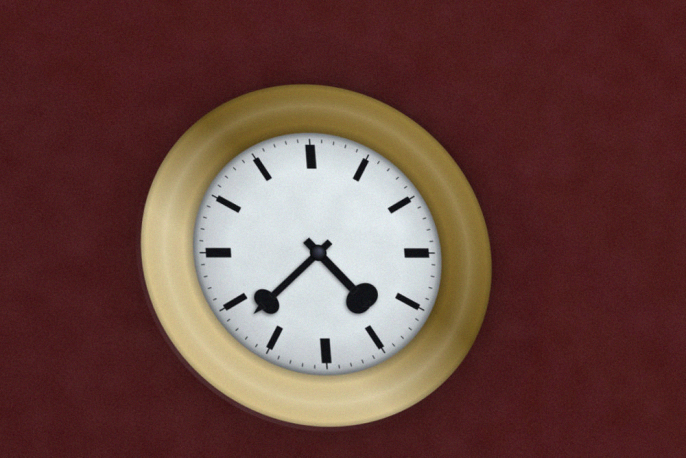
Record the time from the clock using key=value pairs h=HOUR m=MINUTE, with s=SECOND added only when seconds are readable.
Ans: h=4 m=38
